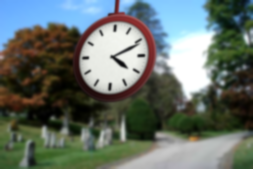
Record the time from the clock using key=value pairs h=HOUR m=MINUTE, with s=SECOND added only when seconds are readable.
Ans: h=4 m=11
